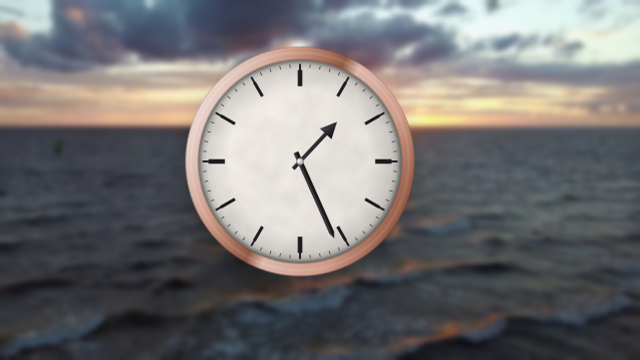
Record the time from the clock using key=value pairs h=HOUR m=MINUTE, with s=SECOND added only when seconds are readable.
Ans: h=1 m=26
